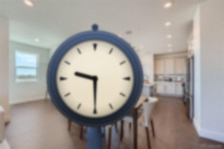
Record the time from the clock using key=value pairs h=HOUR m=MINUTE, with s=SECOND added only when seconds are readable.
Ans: h=9 m=30
